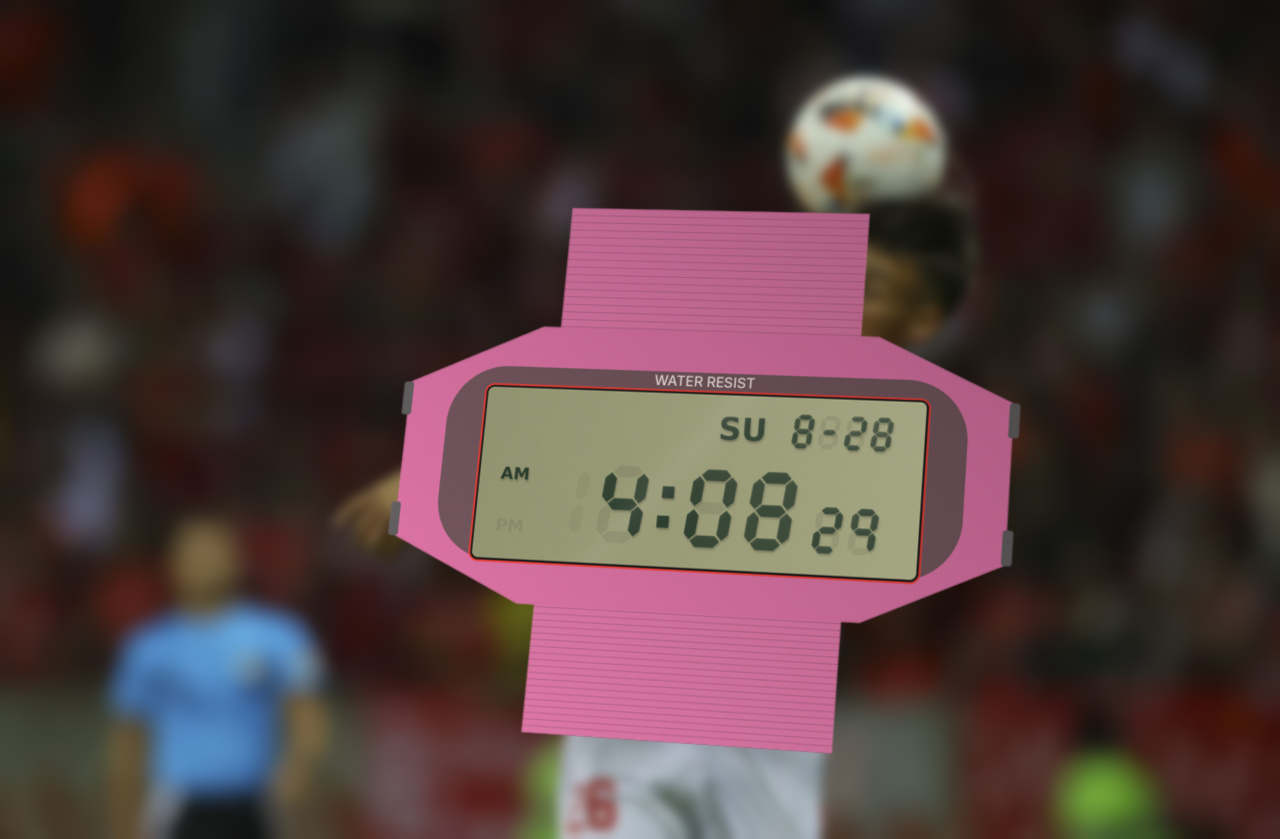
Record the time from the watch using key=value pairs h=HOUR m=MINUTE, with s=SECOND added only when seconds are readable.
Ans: h=4 m=8 s=29
